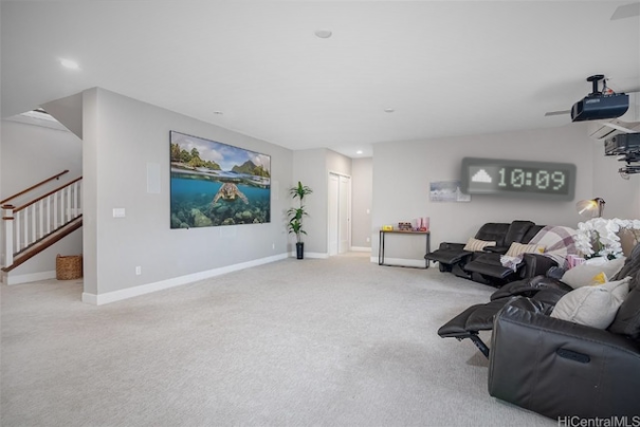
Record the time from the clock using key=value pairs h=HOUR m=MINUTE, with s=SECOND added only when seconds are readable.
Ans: h=10 m=9
